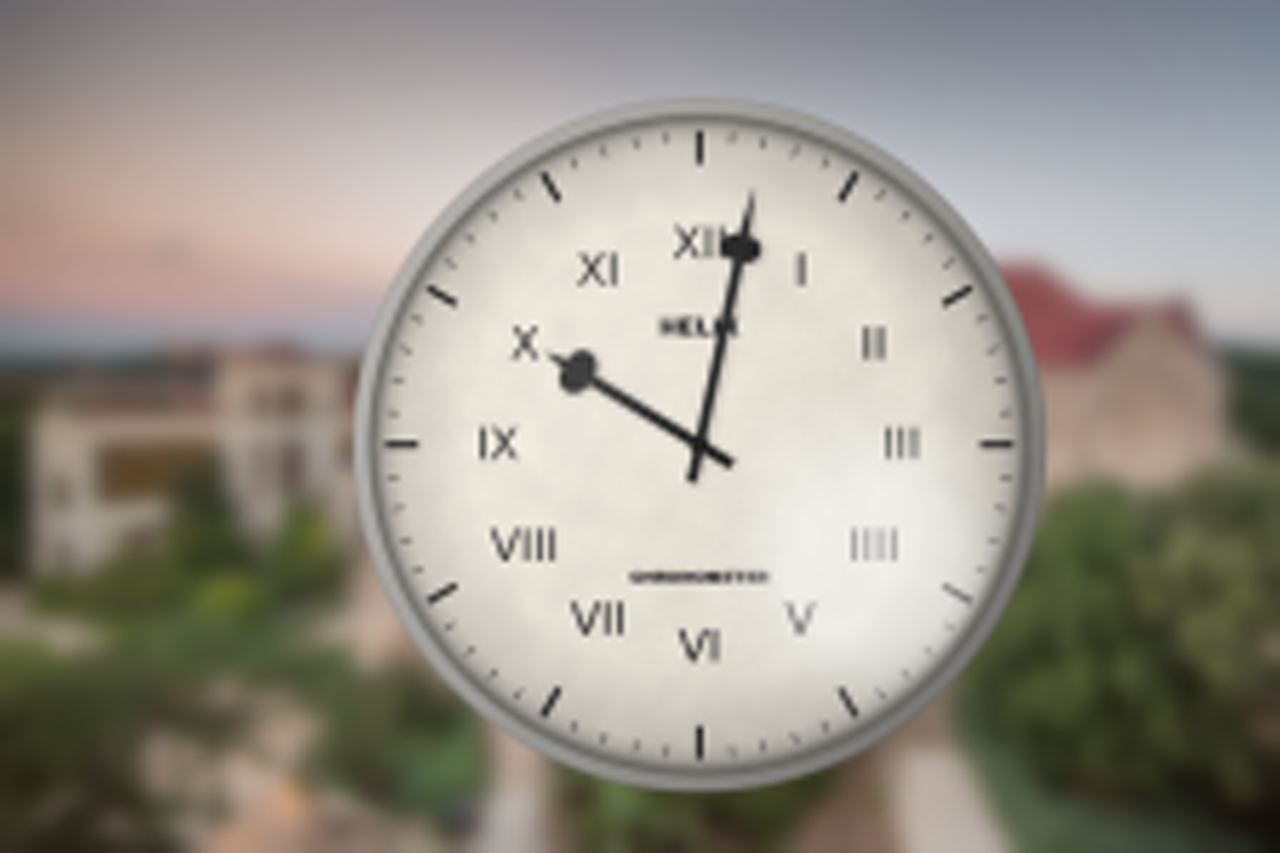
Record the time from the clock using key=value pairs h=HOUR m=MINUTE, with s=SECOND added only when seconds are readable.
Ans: h=10 m=2
